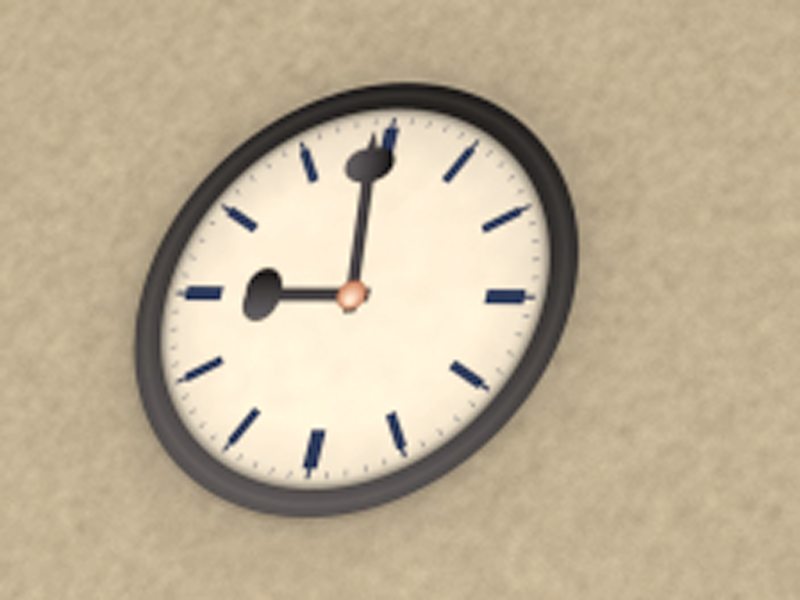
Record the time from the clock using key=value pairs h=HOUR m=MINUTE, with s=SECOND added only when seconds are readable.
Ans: h=8 m=59
